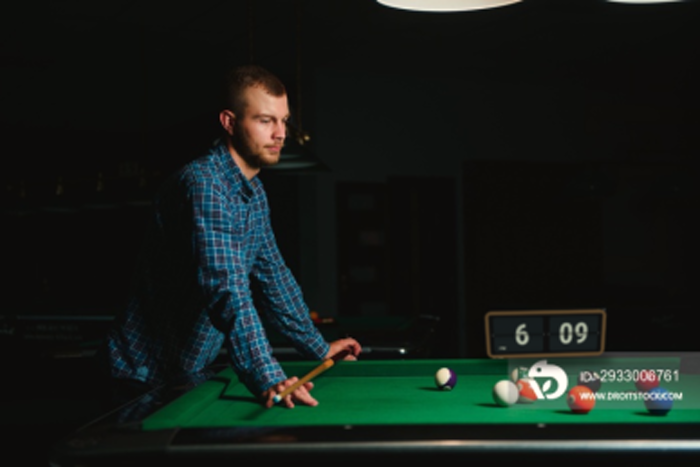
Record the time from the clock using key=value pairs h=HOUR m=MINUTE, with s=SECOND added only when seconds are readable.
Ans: h=6 m=9
